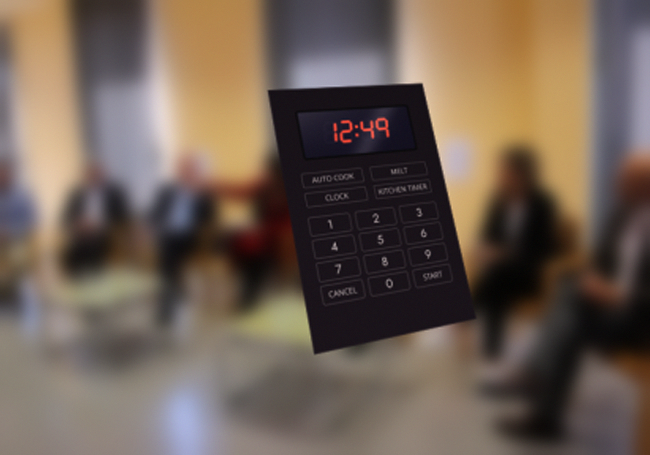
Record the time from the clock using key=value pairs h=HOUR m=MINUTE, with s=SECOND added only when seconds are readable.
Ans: h=12 m=49
